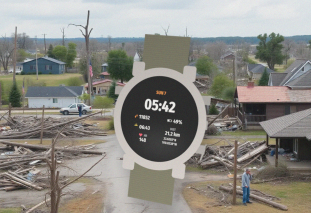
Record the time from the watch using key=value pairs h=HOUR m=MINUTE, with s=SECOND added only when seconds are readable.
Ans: h=5 m=42
